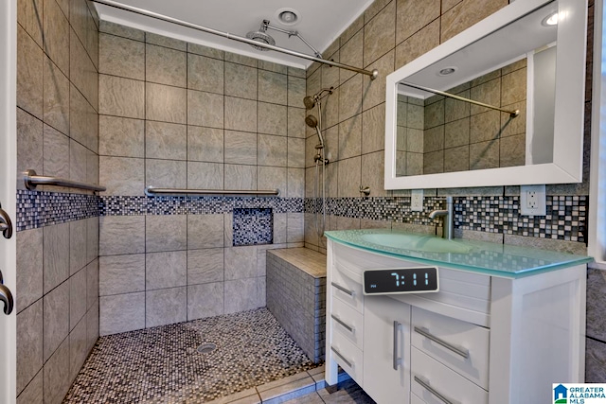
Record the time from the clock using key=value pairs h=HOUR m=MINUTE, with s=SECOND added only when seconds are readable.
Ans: h=7 m=11
